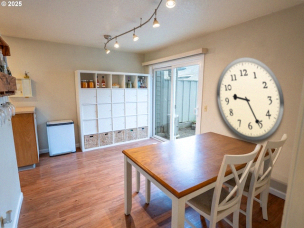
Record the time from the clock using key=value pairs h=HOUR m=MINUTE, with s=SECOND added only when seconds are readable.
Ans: h=9 m=26
